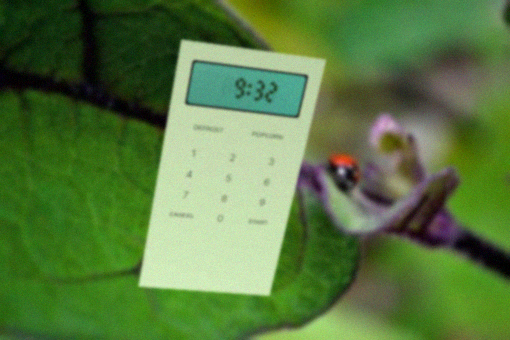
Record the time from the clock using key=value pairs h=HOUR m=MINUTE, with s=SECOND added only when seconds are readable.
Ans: h=9 m=32
